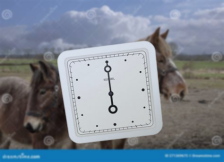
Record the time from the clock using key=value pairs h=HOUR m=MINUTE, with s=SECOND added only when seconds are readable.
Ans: h=6 m=0
